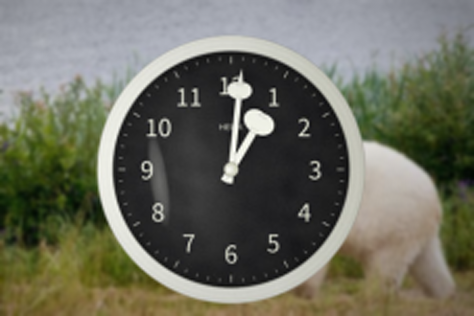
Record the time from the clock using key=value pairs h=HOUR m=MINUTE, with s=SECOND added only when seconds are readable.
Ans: h=1 m=1
